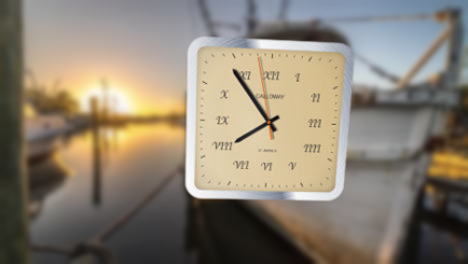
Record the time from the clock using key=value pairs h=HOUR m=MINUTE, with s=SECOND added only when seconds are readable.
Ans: h=7 m=53 s=58
